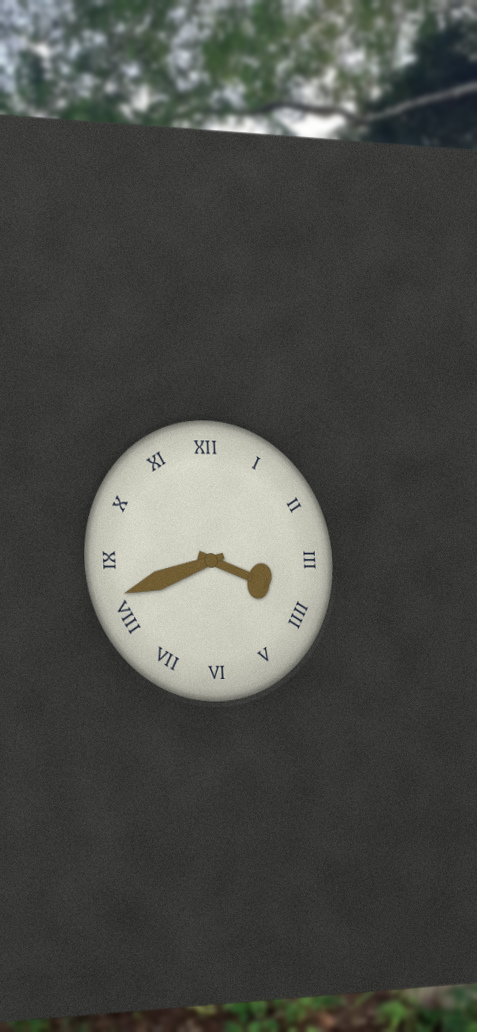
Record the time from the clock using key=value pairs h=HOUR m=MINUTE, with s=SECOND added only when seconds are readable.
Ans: h=3 m=42
